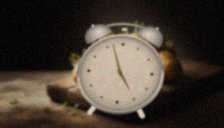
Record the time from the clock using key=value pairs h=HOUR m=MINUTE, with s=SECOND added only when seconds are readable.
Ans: h=4 m=57
